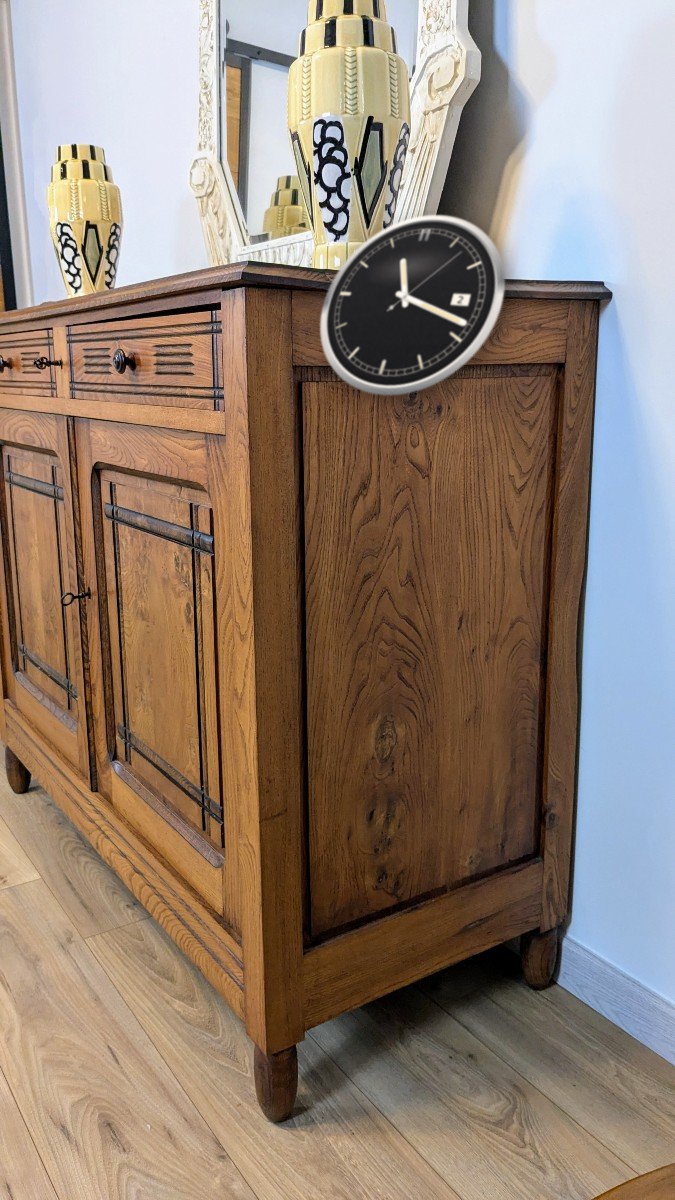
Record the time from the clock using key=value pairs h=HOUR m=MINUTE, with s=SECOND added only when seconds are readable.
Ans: h=11 m=18 s=7
